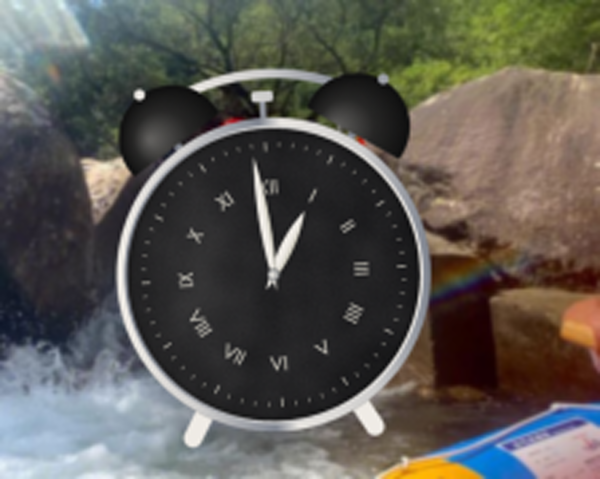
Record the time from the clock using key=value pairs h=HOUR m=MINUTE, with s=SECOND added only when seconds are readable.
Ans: h=12 m=59
